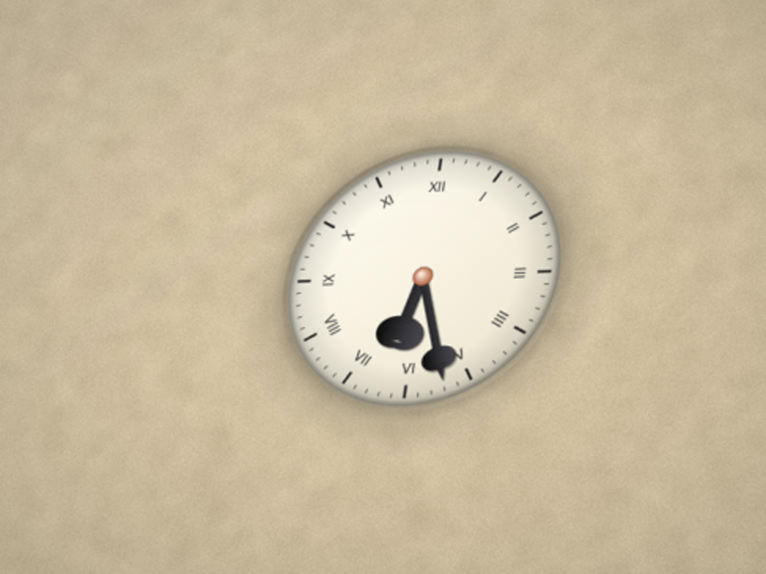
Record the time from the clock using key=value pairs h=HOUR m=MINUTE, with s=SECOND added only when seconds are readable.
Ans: h=6 m=27
